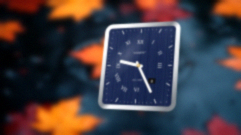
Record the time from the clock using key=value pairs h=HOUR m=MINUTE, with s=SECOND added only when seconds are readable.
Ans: h=9 m=25
